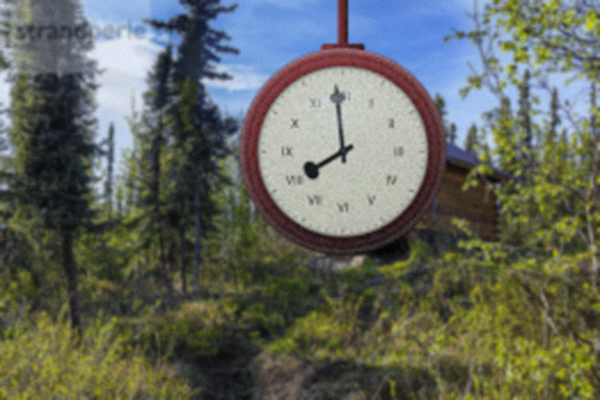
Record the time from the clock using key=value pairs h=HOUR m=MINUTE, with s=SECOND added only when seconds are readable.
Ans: h=7 m=59
